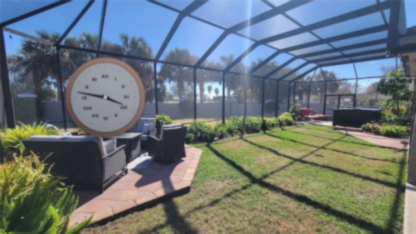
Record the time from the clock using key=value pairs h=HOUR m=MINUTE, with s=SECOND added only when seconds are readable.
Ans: h=3 m=47
